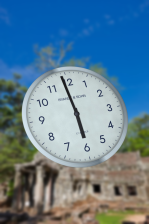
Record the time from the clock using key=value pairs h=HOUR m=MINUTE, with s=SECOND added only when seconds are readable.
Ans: h=5 m=59
